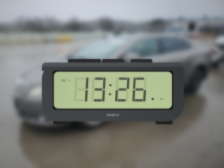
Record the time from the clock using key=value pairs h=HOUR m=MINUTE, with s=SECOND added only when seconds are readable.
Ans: h=13 m=26
